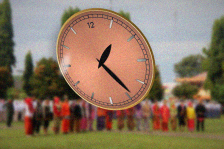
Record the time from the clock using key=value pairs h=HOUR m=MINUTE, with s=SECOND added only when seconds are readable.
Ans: h=1 m=24
